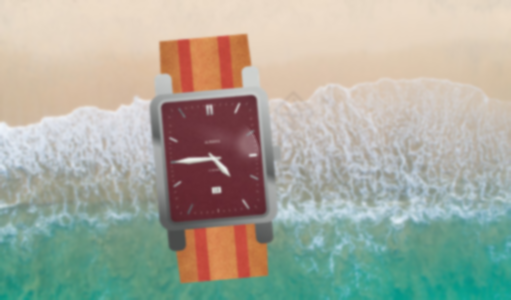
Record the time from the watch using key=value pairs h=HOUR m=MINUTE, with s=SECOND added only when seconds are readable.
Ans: h=4 m=45
